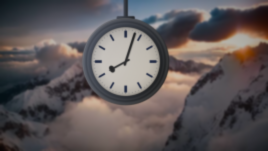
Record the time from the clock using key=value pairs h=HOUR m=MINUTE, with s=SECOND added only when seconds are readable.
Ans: h=8 m=3
